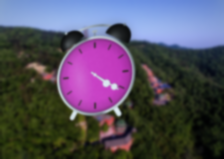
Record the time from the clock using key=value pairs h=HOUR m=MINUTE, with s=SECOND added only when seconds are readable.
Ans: h=4 m=21
